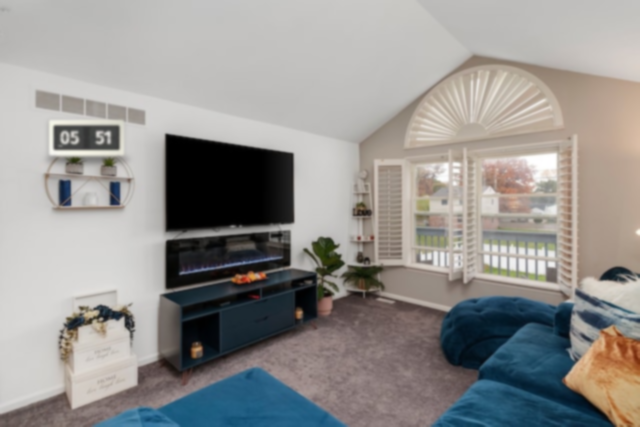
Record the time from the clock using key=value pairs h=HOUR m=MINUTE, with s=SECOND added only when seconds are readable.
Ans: h=5 m=51
